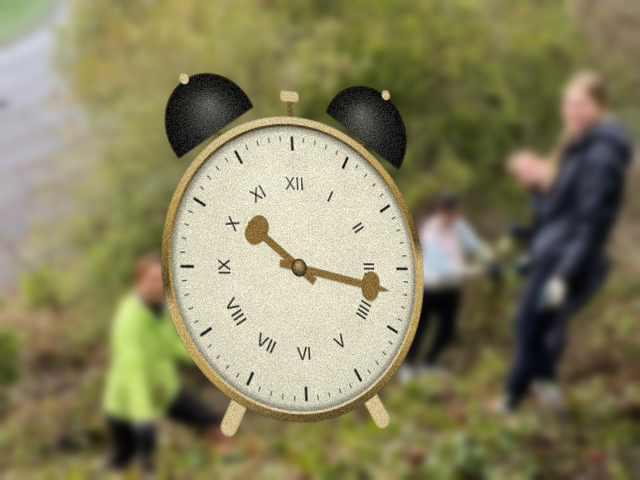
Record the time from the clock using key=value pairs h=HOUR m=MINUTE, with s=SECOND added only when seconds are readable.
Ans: h=10 m=17
